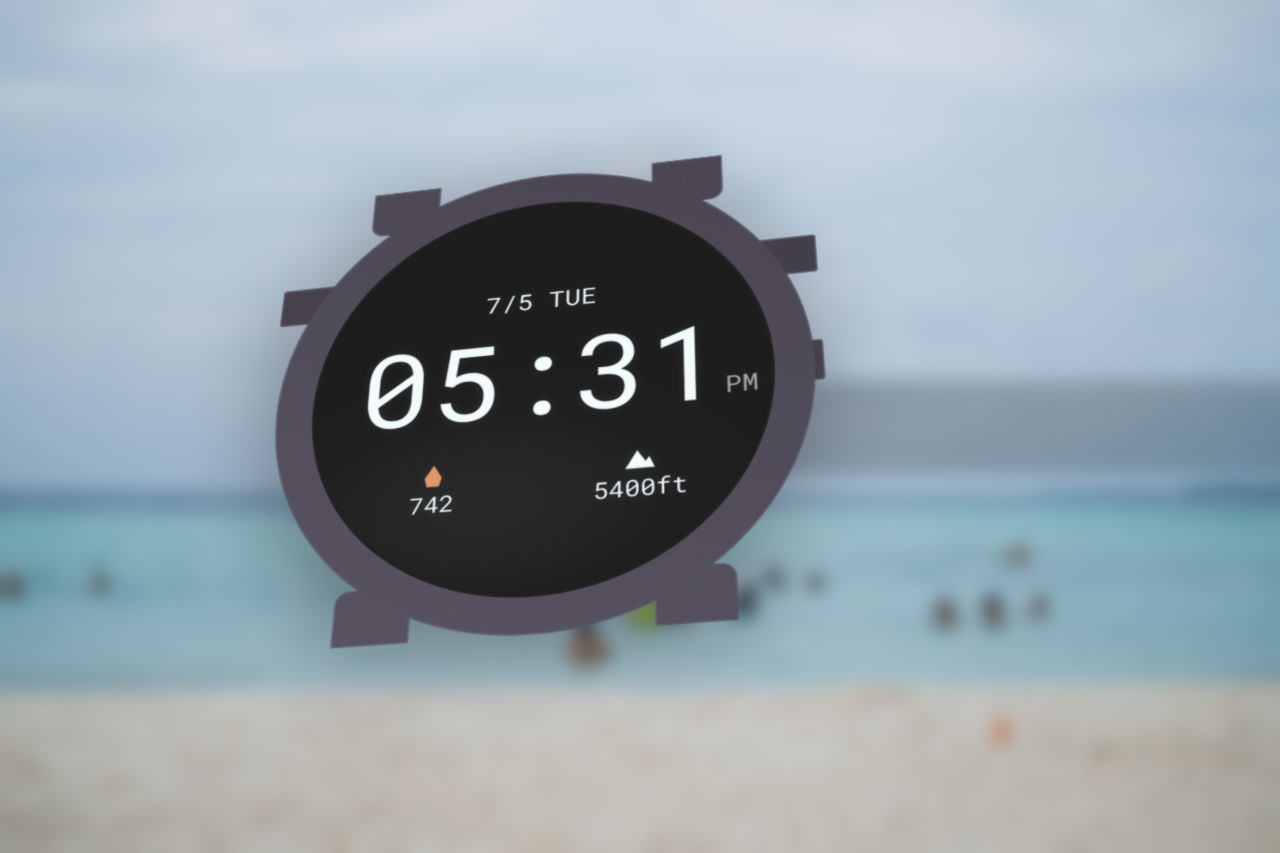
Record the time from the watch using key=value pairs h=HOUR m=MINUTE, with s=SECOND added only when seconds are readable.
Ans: h=5 m=31
